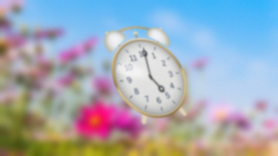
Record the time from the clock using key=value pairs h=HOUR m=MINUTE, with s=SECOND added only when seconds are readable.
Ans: h=5 m=1
